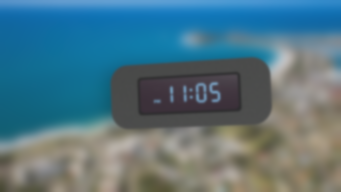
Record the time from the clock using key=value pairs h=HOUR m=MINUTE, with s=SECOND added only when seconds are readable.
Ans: h=11 m=5
